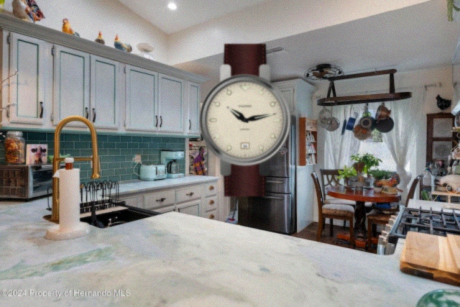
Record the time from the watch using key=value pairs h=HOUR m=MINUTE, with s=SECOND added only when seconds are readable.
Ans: h=10 m=13
